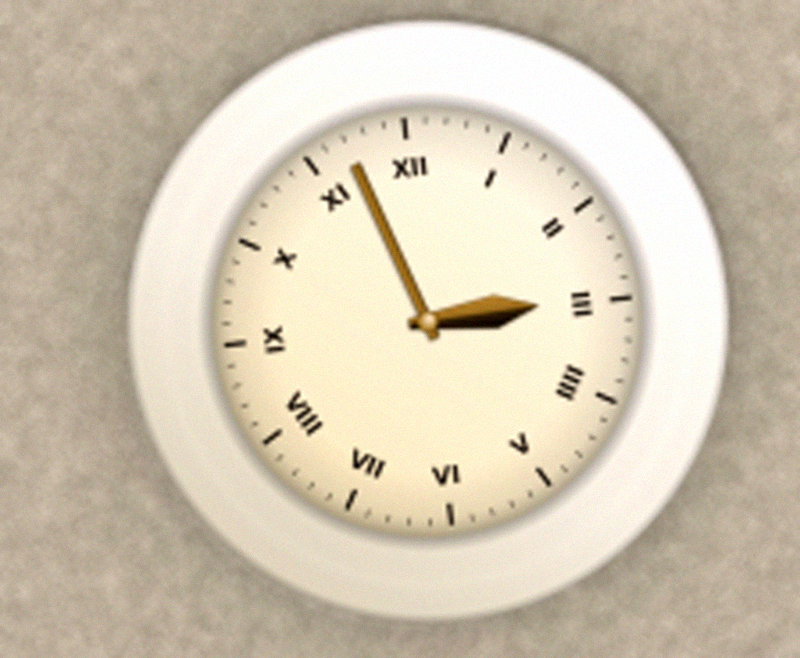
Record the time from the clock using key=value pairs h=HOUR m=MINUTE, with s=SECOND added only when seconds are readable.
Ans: h=2 m=57
